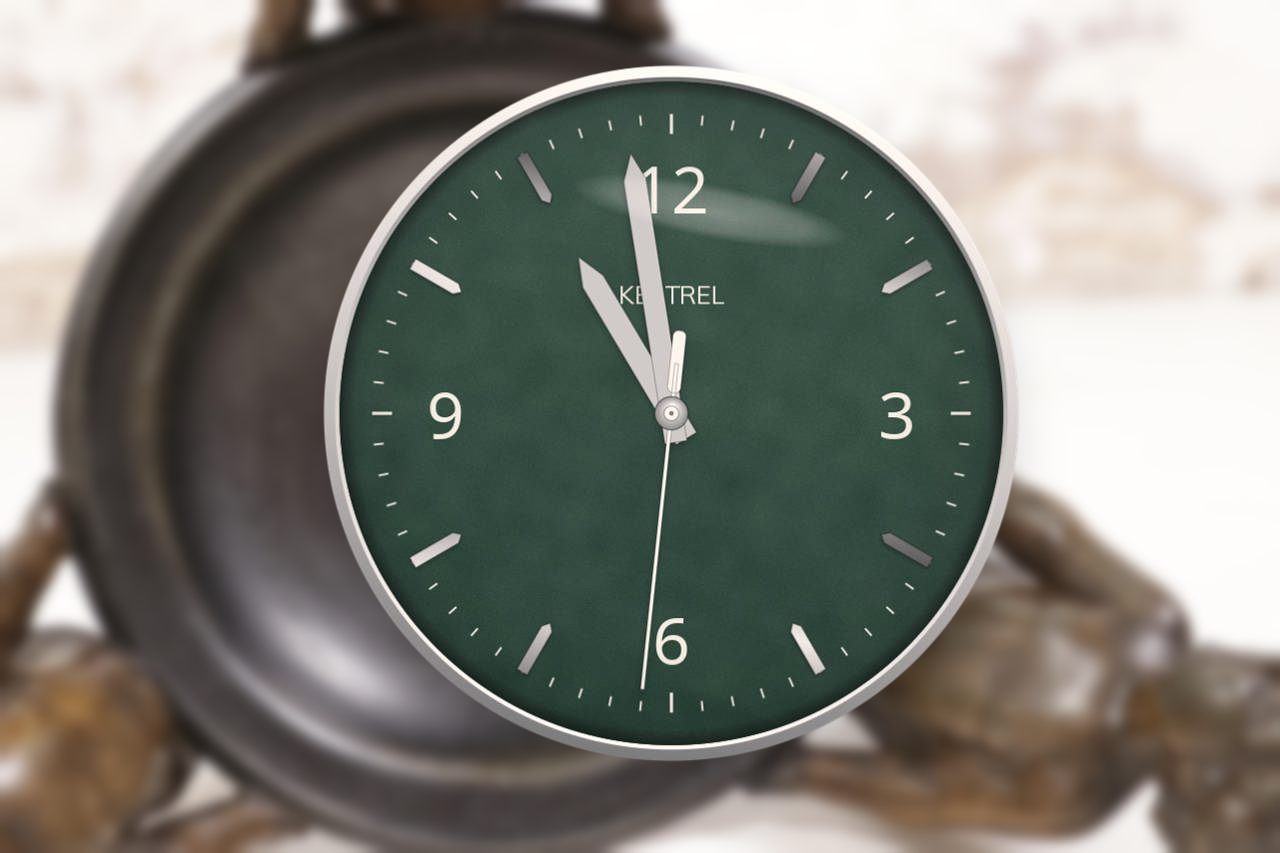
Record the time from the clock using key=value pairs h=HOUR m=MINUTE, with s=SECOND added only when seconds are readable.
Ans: h=10 m=58 s=31
